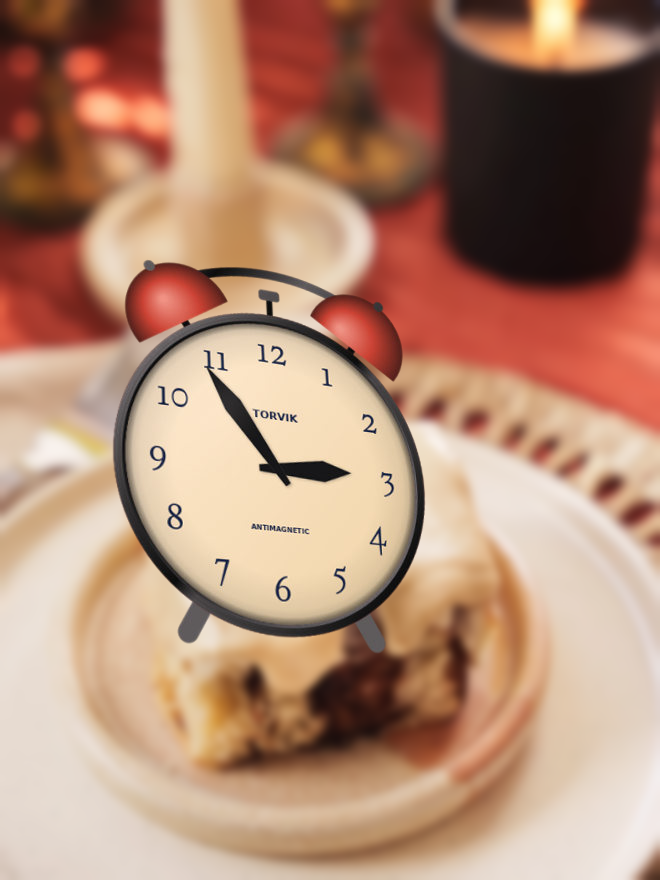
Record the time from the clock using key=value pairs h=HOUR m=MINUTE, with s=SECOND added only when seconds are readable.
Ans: h=2 m=54
